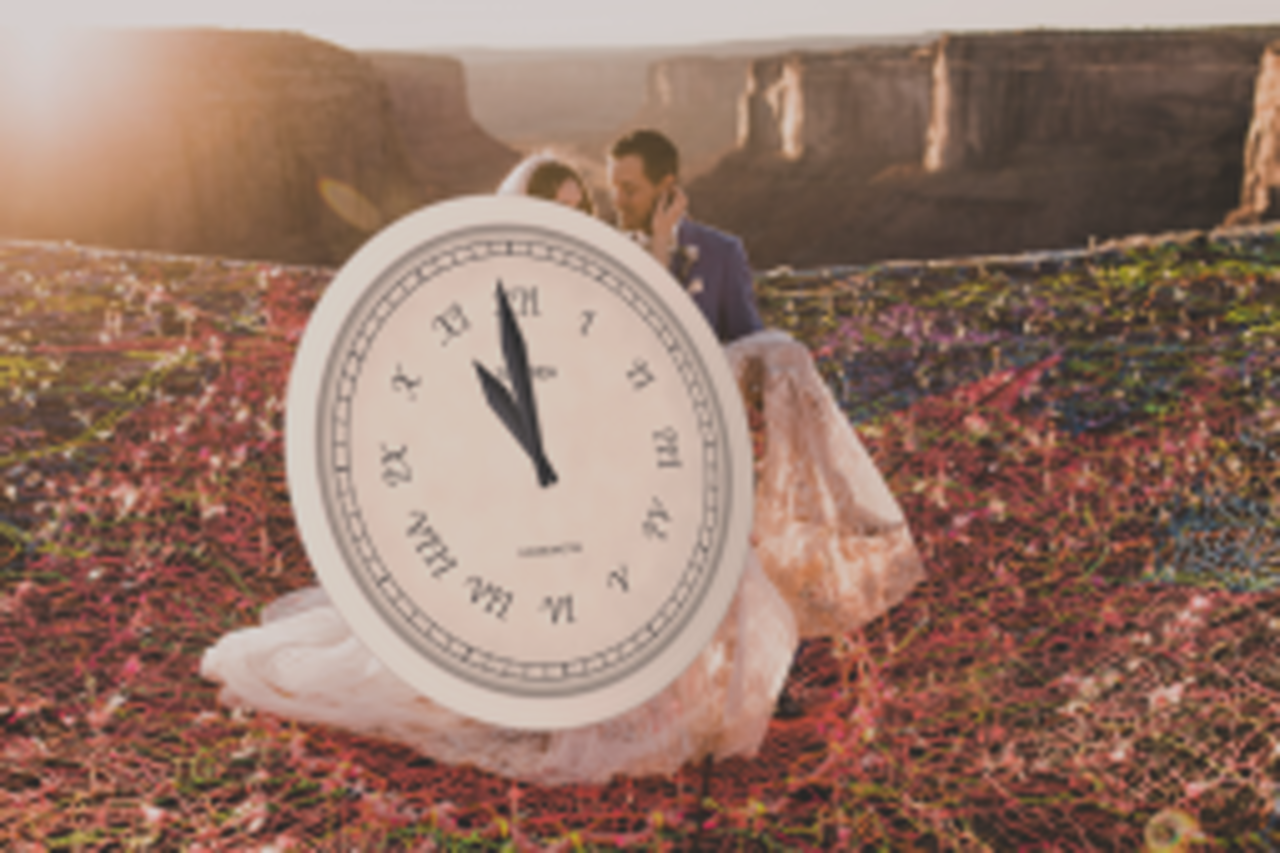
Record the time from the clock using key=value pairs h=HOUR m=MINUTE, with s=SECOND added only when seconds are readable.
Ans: h=10 m=59
